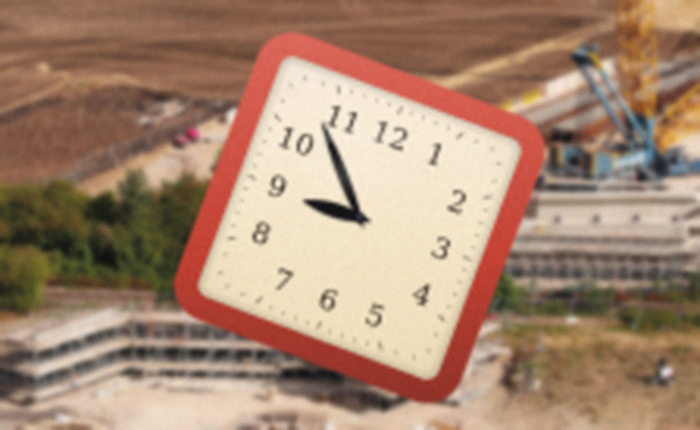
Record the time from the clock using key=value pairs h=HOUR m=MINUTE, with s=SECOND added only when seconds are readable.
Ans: h=8 m=53
